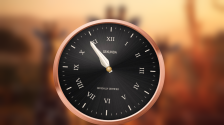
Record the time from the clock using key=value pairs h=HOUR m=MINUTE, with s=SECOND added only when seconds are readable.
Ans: h=10 m=54
